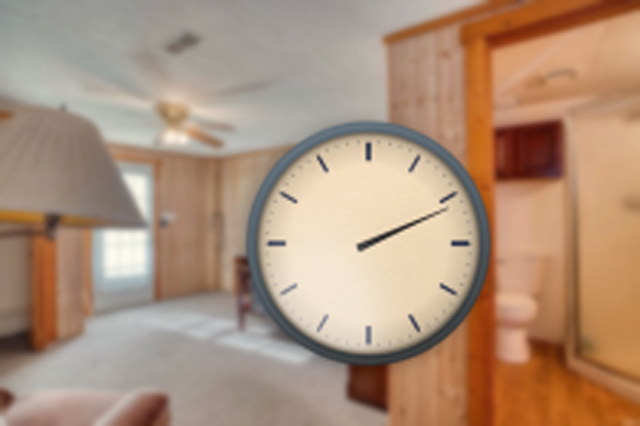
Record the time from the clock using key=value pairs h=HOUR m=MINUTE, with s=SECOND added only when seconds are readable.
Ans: h=2 m=11
